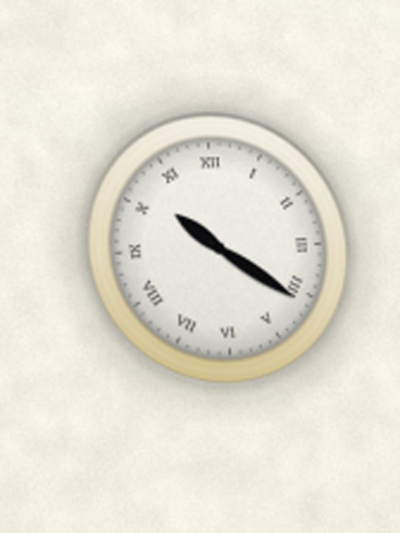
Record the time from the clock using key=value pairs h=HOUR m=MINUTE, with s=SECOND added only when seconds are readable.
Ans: h=10 m=21
